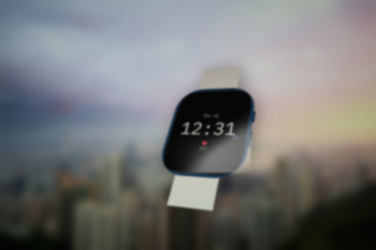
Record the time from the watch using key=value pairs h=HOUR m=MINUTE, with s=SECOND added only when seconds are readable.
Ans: h=12 m=31
